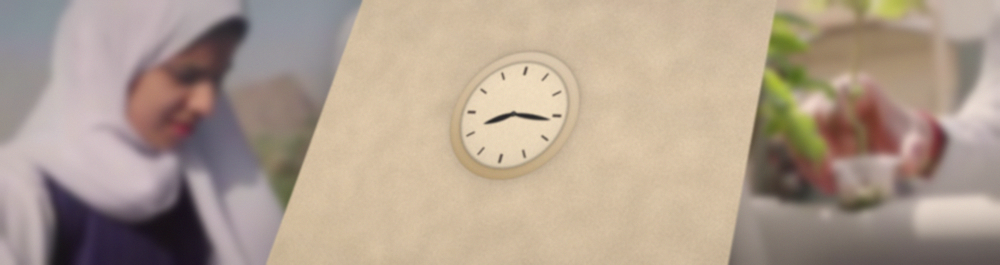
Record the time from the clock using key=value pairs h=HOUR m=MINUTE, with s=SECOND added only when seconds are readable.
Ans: h=8 m=16
